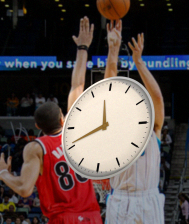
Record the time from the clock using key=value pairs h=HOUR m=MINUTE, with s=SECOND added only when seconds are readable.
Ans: h=11 m=41
